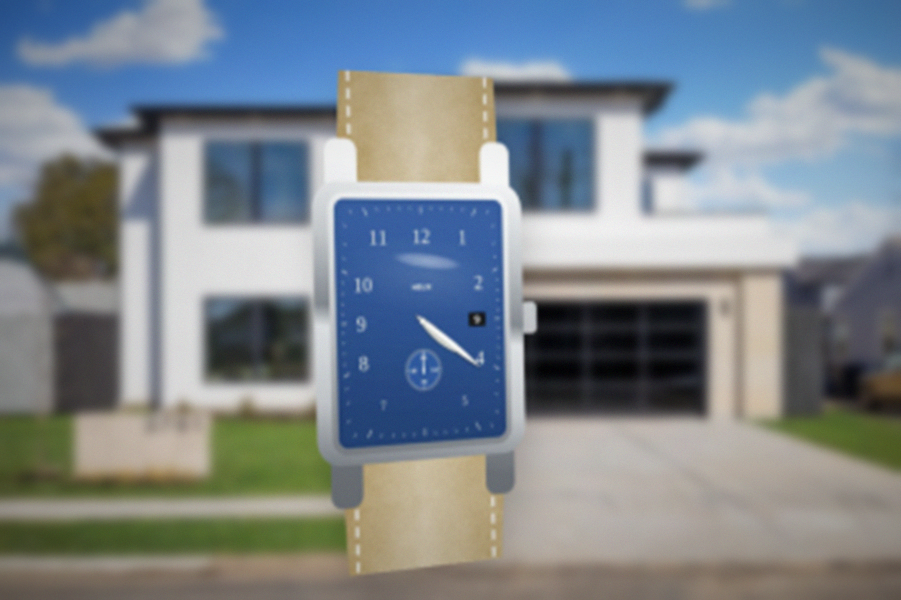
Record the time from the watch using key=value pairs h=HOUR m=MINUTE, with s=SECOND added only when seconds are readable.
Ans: h=4 m=21
